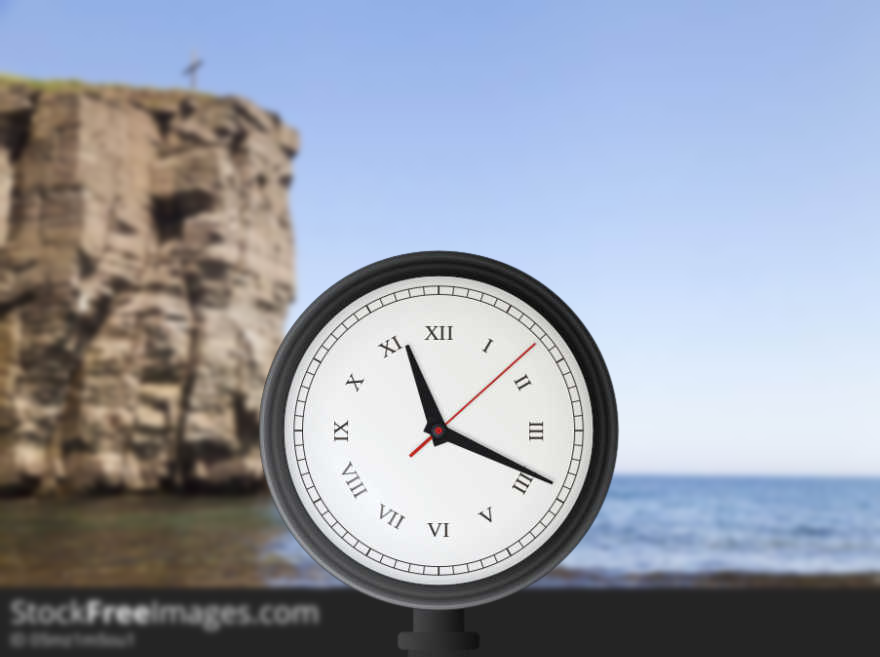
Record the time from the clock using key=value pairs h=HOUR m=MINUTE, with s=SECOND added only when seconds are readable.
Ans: h=11 m=19 s=8
